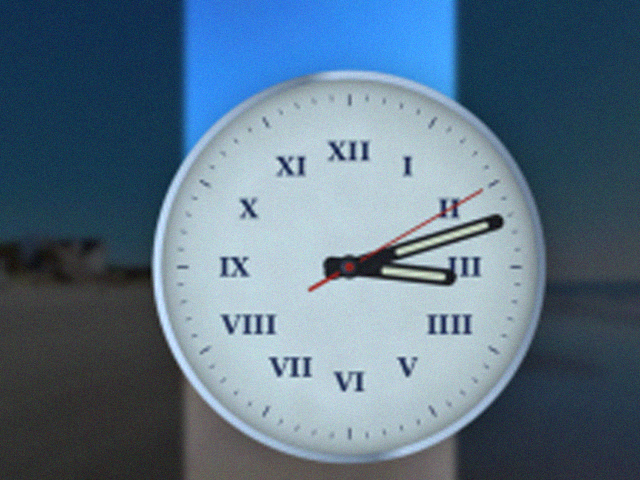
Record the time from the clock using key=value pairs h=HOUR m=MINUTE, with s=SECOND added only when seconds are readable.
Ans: h=3 m=12 s=10
